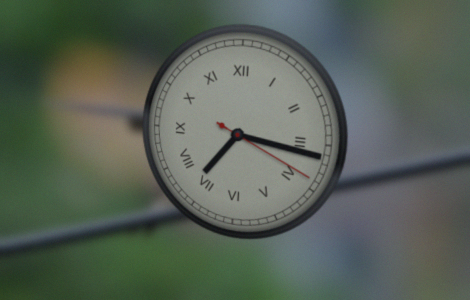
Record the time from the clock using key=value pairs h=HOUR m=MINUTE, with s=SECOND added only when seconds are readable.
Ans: h=7 m=16 s=19
